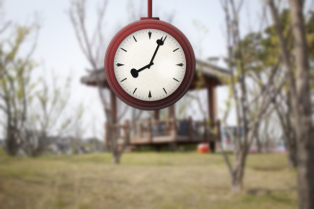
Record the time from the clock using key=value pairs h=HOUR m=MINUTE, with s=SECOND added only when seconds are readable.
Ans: h=8 m=4
